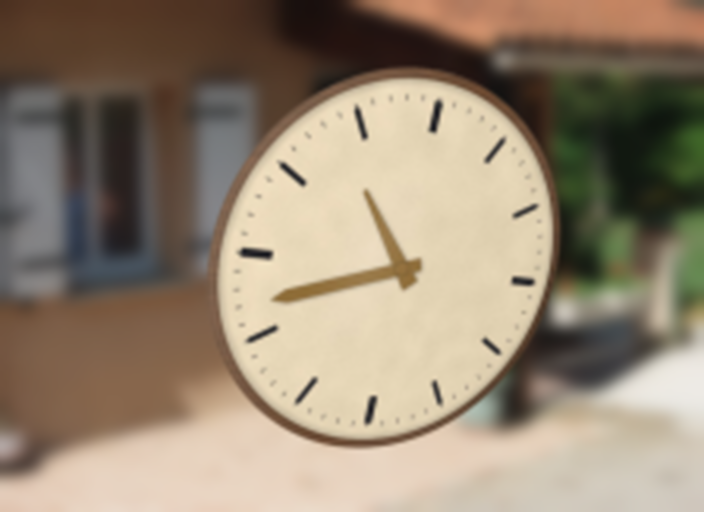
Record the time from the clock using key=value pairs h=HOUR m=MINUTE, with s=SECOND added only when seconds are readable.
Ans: h=10 m=42
